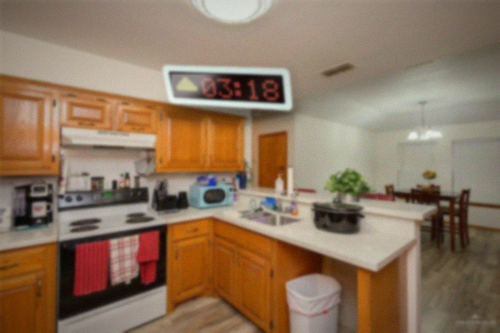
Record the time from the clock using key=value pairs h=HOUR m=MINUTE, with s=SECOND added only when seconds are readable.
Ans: h=3 m=18
